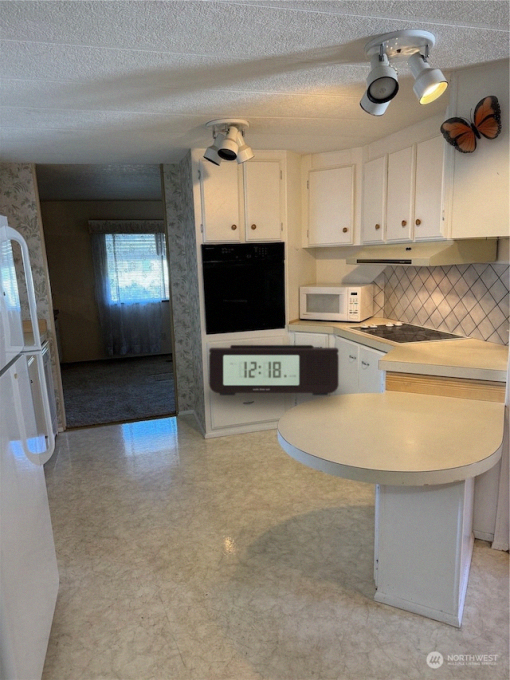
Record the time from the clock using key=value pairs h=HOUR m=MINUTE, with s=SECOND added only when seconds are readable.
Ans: h=12 m=18
